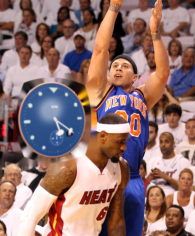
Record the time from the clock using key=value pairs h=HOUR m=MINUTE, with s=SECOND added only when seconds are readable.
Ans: h=5 m=21
